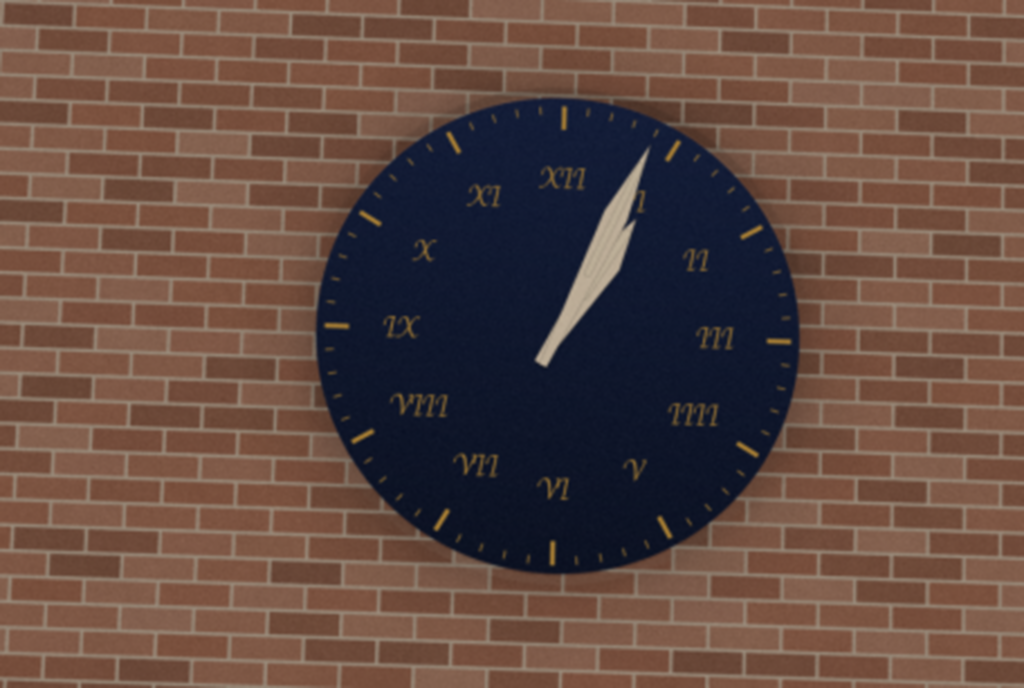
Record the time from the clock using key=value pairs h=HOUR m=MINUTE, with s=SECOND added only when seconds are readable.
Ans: h=1 m=4
